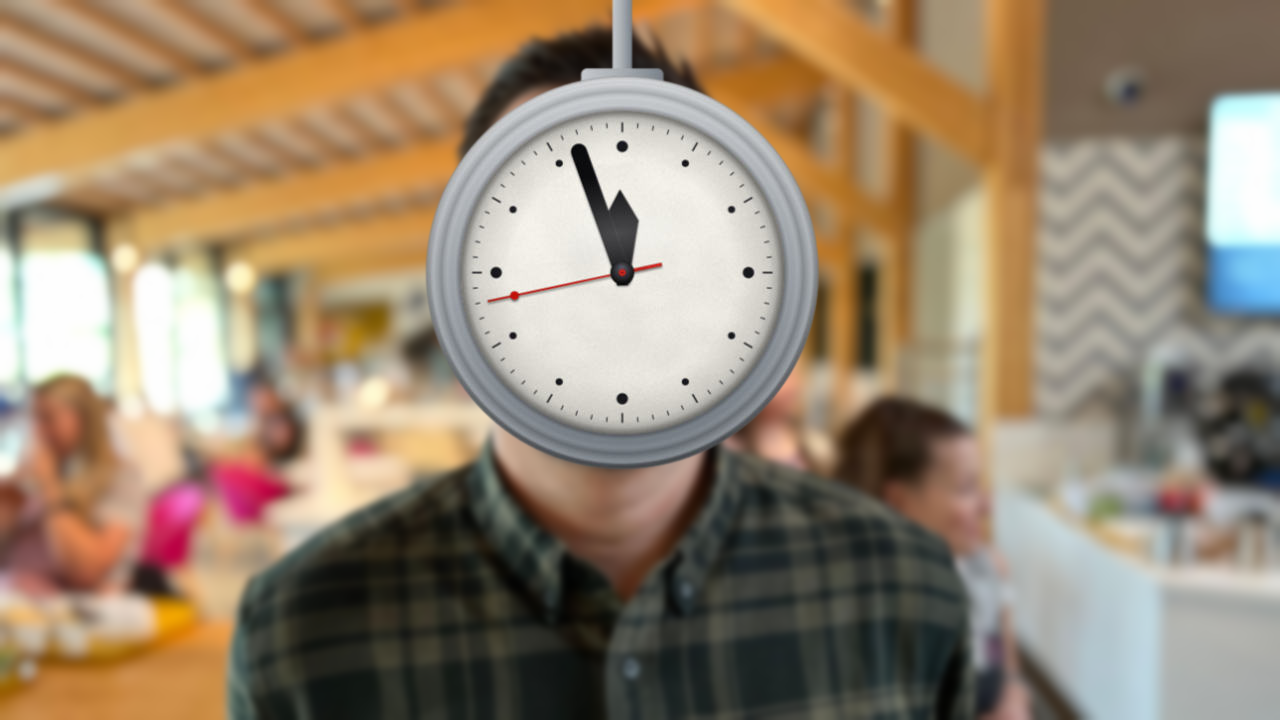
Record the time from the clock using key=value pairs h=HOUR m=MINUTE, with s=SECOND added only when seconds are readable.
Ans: h=11 m=56 s=43
